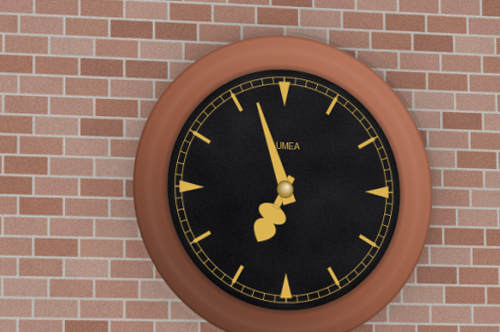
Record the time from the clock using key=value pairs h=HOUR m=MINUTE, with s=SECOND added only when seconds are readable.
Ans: h=6 m=57
